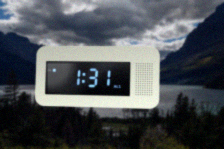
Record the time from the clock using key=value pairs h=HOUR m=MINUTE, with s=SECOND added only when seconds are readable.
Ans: h=1 m=31
